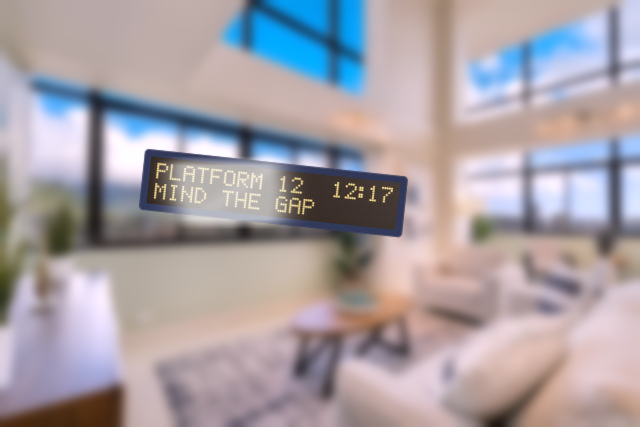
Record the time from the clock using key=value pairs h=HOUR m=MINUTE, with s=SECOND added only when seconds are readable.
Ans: h=12 m=17
